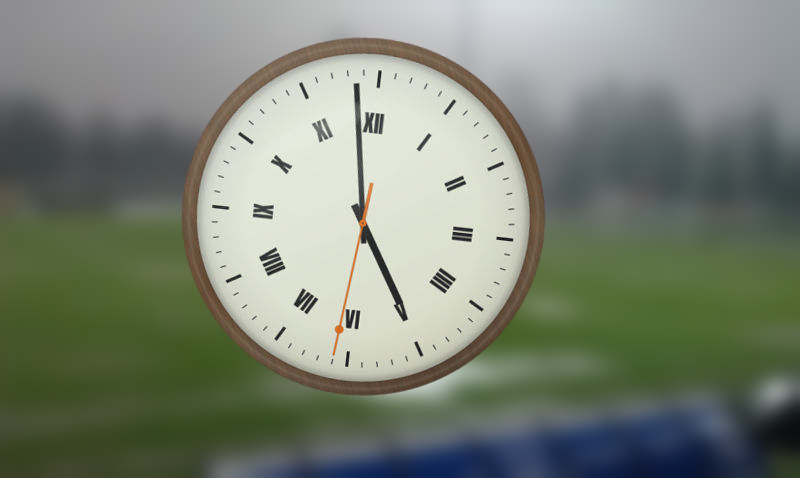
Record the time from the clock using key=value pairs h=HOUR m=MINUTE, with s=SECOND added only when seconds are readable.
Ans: h=4 m=58 s=31
